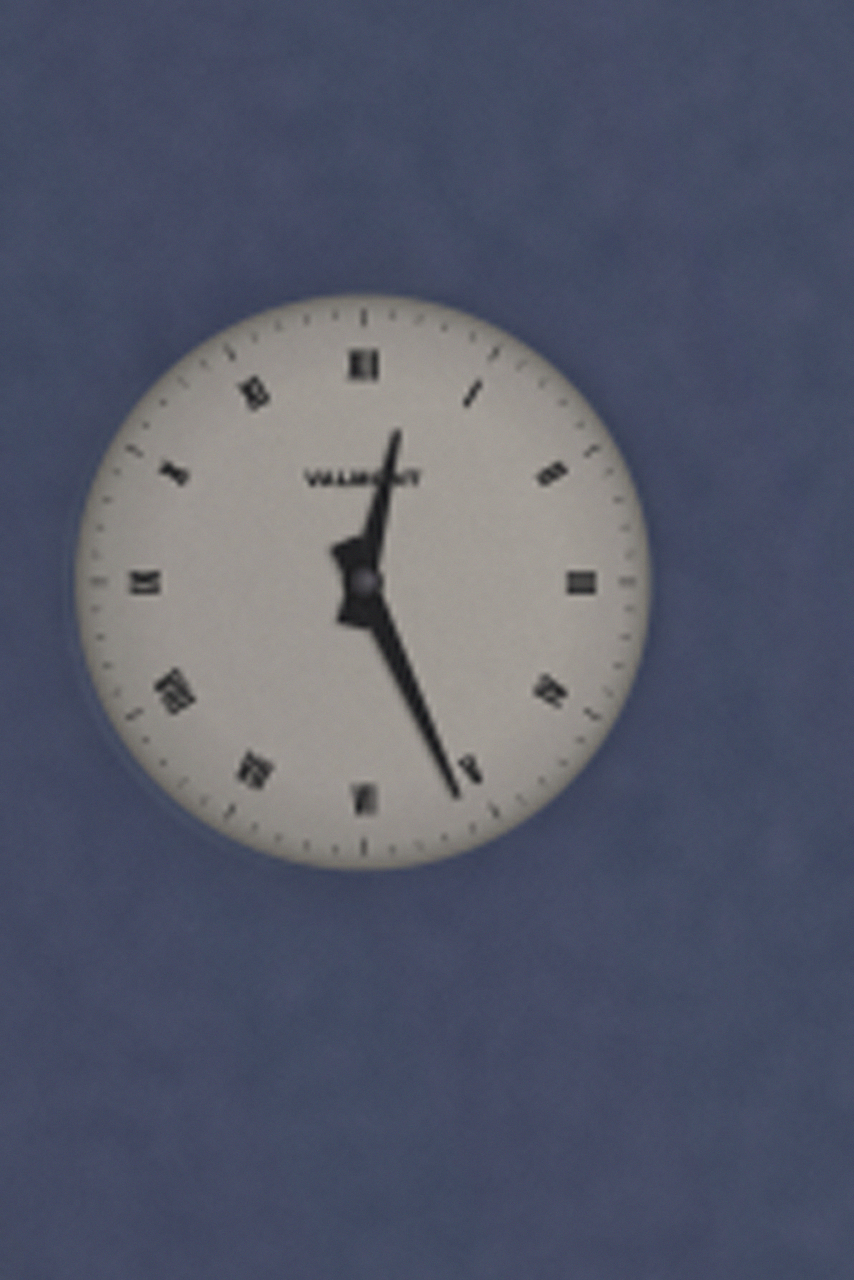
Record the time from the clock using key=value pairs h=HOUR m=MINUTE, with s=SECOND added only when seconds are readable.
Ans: h=12 m=26
